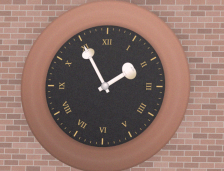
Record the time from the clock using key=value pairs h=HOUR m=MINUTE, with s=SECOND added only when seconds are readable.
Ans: h=1 m=55
